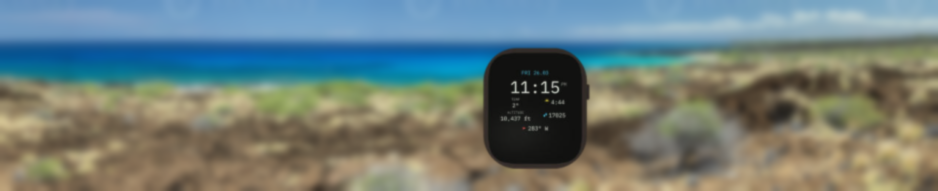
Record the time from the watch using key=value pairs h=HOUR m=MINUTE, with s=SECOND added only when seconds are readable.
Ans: h=11 m=15
